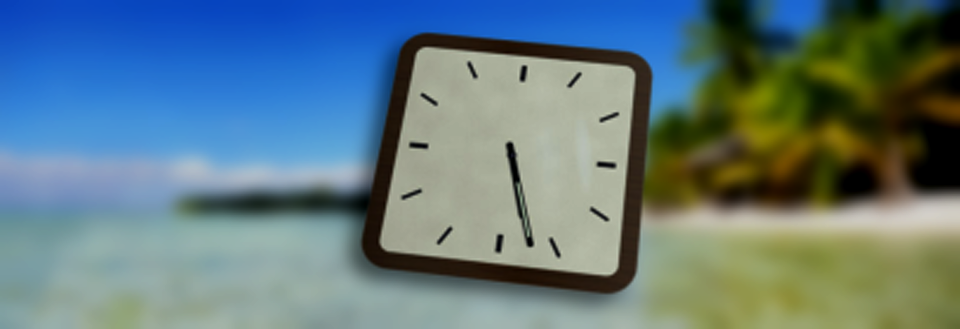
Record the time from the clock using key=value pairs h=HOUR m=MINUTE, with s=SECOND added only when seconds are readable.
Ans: h=5 m=27
